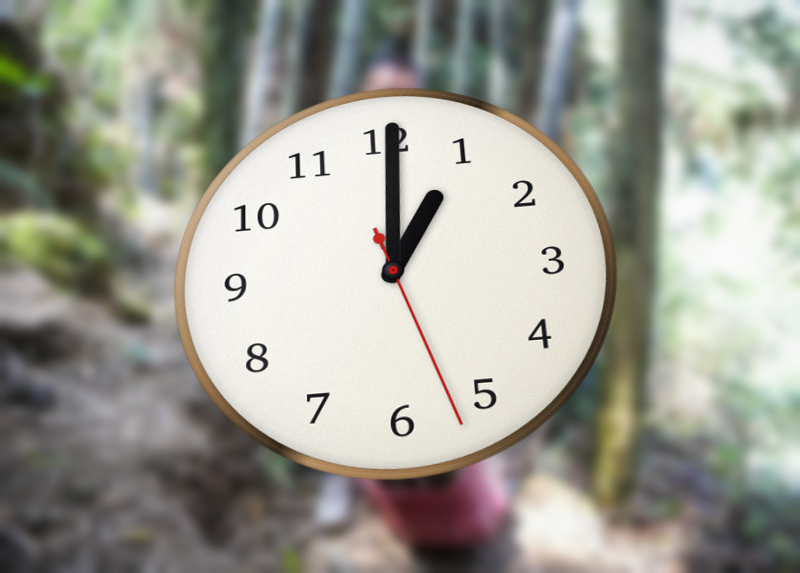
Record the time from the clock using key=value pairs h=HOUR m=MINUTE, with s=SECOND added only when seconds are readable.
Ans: h=1 m=0 s=27
